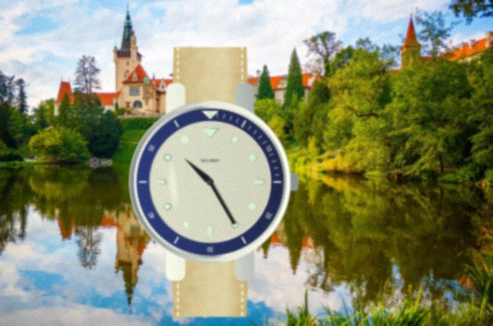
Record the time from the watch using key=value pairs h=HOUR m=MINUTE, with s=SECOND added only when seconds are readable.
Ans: h=10 m=25
